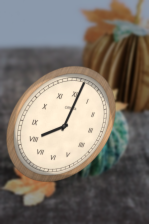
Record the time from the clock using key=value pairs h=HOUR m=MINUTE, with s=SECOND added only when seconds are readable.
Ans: h=8 m=1
